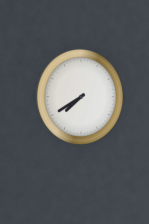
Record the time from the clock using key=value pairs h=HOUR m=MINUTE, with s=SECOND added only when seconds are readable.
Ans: h=7 m=40
